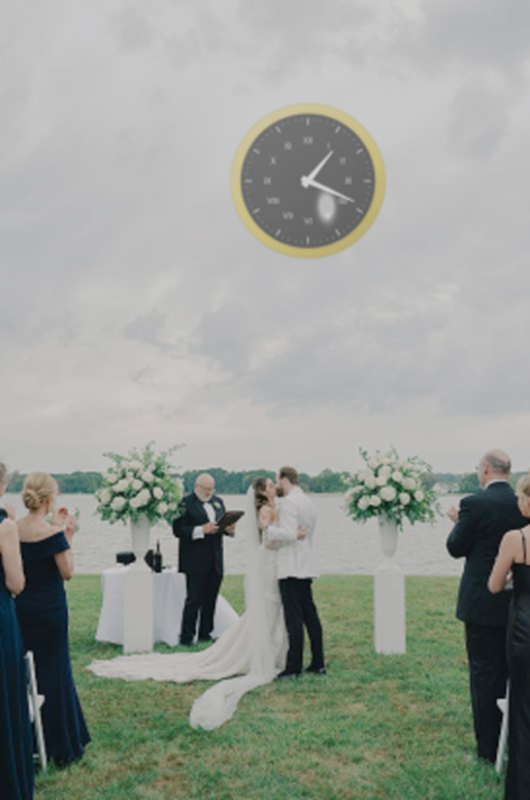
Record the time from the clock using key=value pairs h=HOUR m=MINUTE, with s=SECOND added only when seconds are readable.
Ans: h=1 m=19
